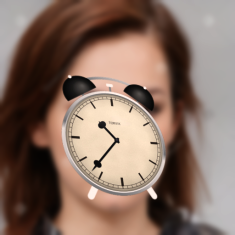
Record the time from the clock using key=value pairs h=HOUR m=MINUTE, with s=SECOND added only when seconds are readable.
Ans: h=10 m=37
